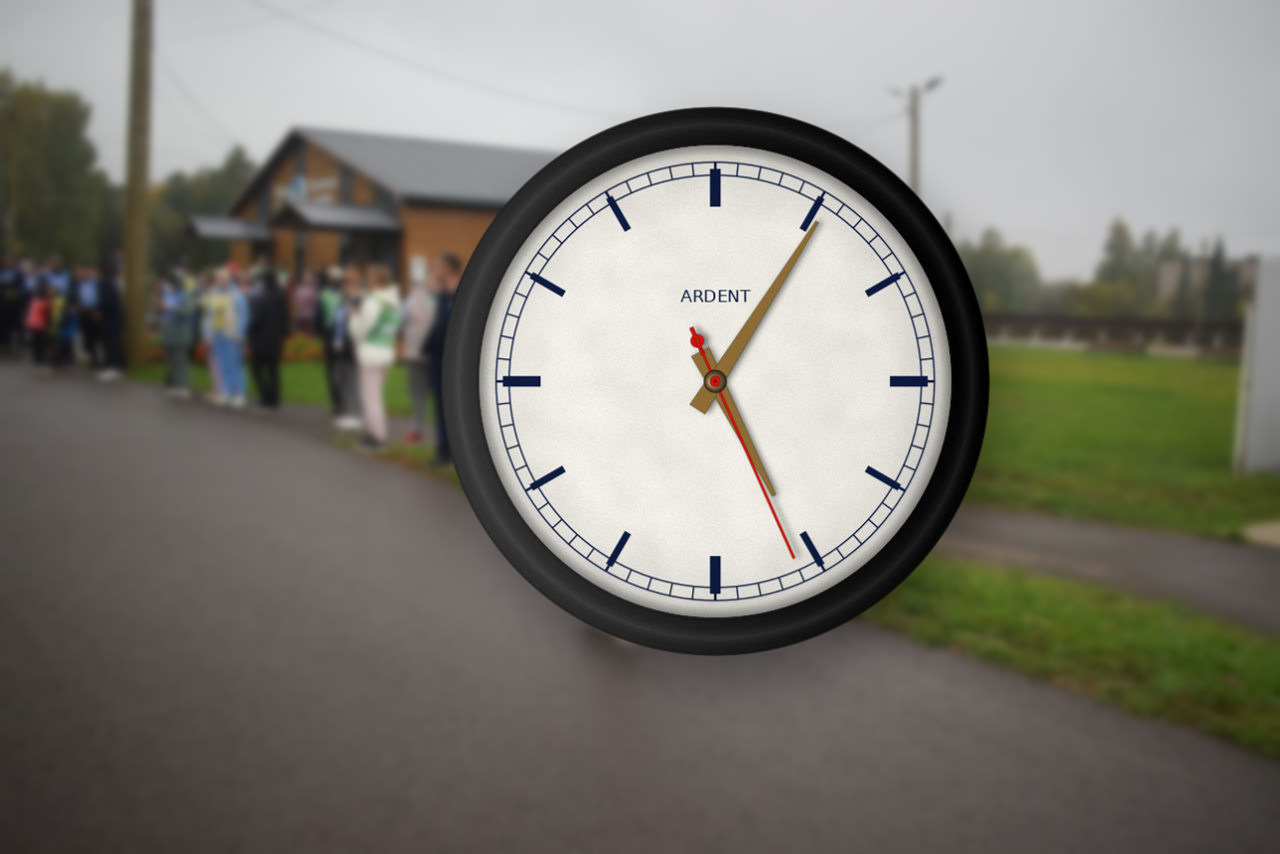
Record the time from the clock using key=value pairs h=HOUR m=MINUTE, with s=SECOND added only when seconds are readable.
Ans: h=5 m=5 s=26
